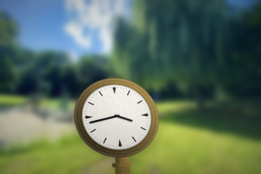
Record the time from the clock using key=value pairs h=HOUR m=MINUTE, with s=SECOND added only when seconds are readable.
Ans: h=3 m=43
